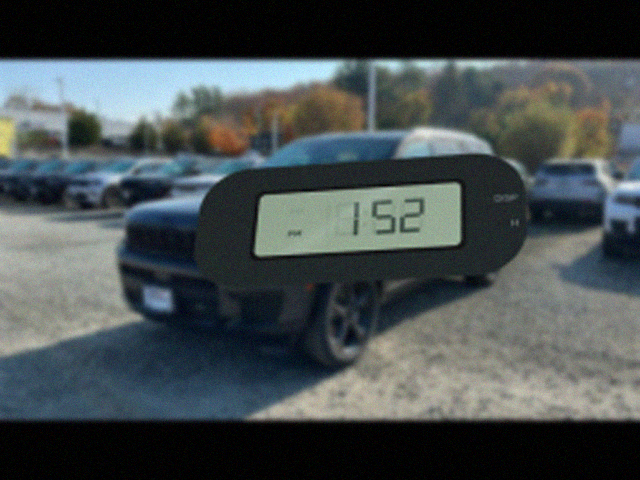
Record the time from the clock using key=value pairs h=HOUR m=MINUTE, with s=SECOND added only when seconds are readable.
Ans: h=1 m=52
